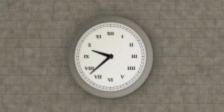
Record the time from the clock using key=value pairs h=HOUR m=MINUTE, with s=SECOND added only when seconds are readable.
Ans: h=9 m=38
